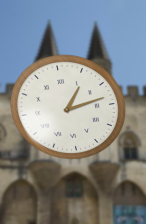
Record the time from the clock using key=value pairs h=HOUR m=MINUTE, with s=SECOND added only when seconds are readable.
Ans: h=1 m=13
